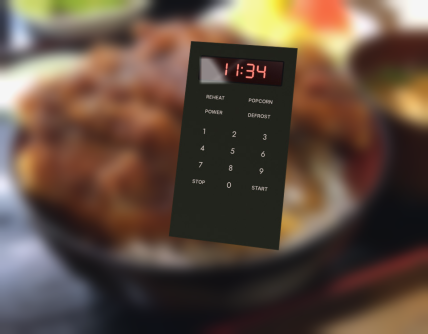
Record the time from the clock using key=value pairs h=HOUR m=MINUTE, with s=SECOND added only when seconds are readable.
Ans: h=11 m=34
